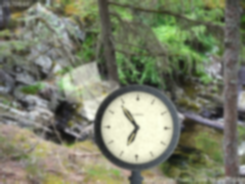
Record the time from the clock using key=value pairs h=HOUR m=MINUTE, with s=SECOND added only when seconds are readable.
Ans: h=6 m=54
